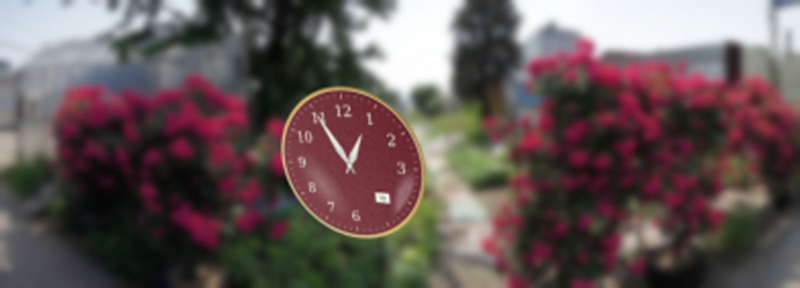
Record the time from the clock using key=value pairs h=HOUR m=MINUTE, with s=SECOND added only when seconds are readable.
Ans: h=12 m=55
